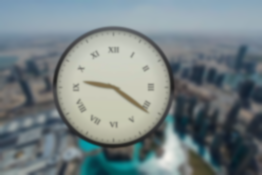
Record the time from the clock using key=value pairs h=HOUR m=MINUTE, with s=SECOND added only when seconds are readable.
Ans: h=9 m=21
